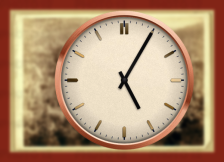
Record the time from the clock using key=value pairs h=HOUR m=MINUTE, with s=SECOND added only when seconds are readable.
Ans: h=5 m=5
